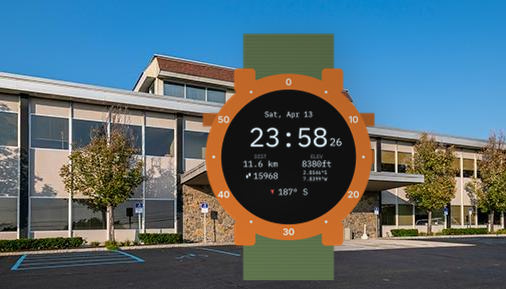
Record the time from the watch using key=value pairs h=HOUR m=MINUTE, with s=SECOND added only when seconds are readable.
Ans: h=23 m=58 s=26
